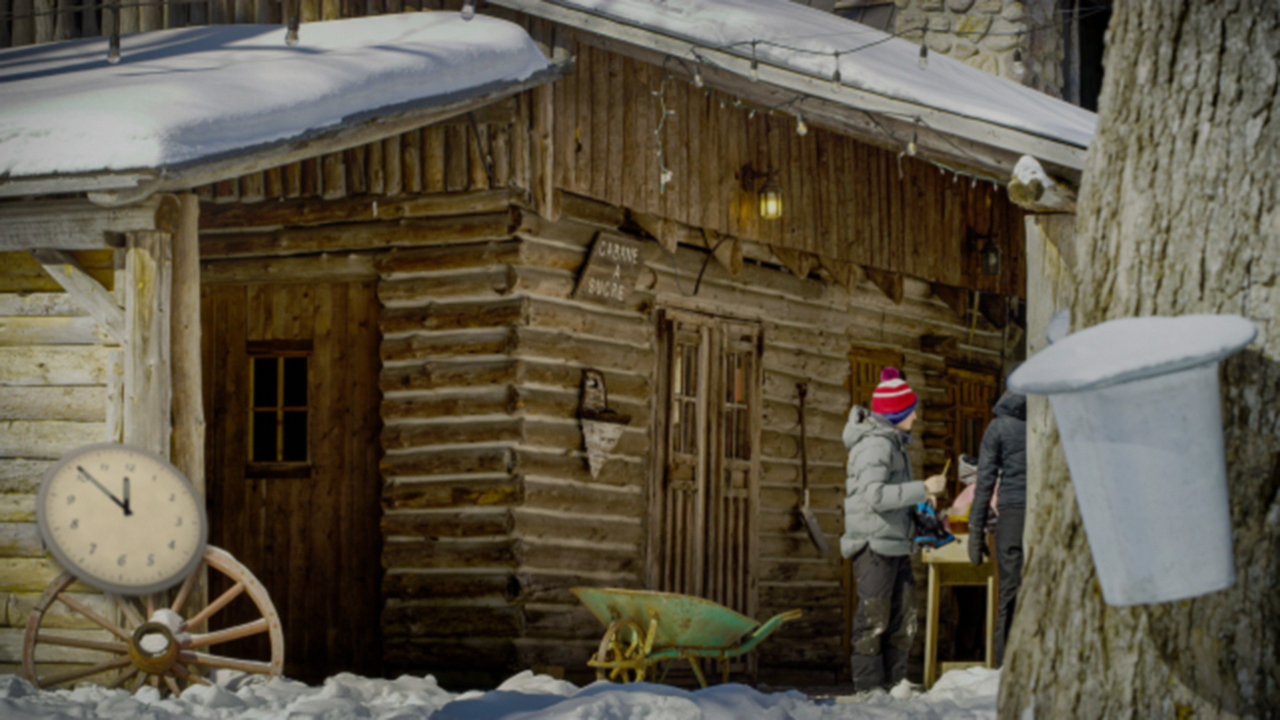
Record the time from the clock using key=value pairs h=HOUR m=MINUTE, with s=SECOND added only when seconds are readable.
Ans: h=11 m=51
